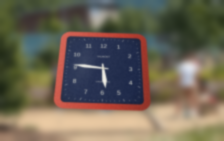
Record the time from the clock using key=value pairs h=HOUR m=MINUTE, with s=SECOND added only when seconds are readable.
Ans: h=5 m=46
